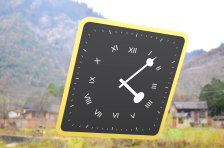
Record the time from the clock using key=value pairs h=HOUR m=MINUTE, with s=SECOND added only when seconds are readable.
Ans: h=4 m=7
